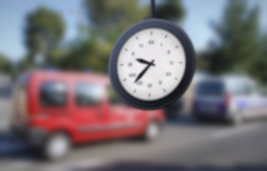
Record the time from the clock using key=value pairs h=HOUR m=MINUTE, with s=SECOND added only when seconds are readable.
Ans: h=9 m=37
